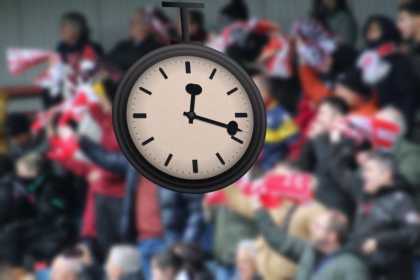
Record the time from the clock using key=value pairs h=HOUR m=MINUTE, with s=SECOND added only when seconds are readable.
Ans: h=12 m=18
